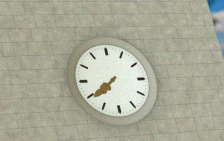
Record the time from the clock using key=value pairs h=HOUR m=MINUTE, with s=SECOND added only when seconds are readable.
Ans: h=7 m=39
